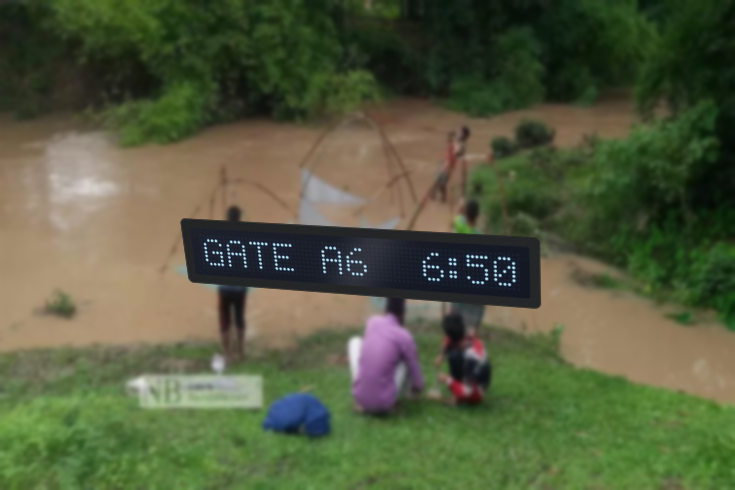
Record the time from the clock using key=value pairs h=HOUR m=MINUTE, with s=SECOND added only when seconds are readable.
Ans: h=6 m=50
